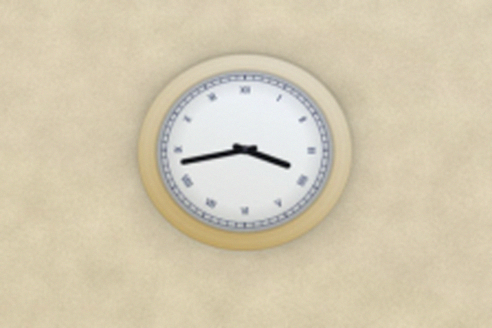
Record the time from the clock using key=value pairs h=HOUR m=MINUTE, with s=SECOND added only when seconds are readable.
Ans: h=3 m=43
